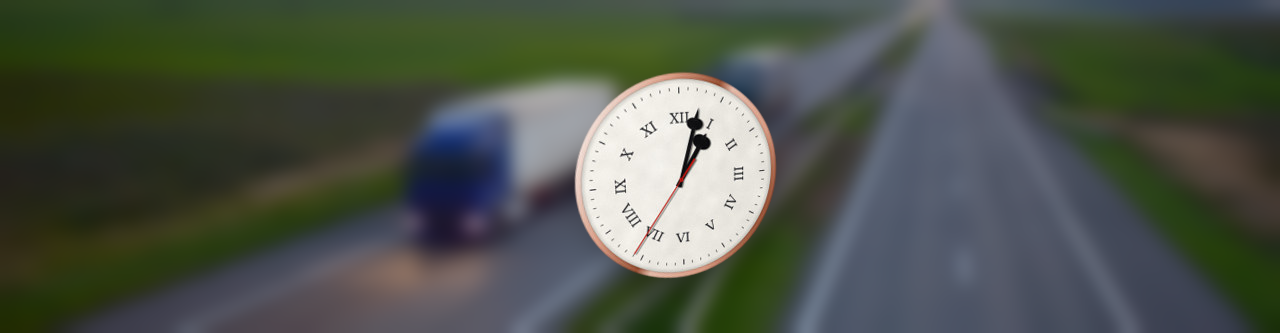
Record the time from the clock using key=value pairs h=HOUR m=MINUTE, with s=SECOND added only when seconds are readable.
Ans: h=1 m=2 s=36
